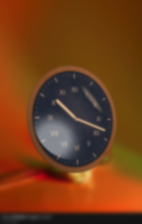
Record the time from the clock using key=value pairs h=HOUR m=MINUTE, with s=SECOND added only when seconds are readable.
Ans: h=10 m=18
